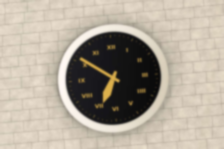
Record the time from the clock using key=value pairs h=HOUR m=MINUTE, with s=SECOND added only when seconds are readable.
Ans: h=6 m=51
